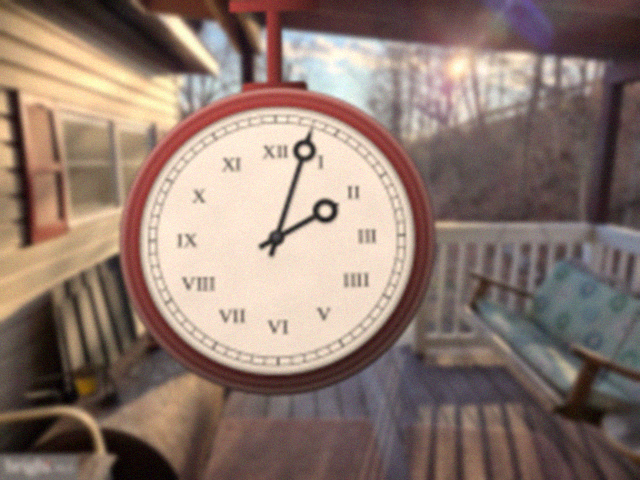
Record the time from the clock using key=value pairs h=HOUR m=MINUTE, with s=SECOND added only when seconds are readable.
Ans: h=2 m=3
